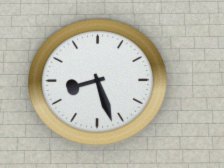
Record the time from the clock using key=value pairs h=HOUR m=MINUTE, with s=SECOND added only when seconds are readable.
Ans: h=8 m=27
